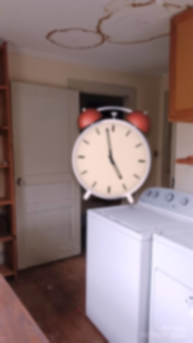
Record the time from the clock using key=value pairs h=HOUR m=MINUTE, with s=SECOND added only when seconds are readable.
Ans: h=4 m=58
